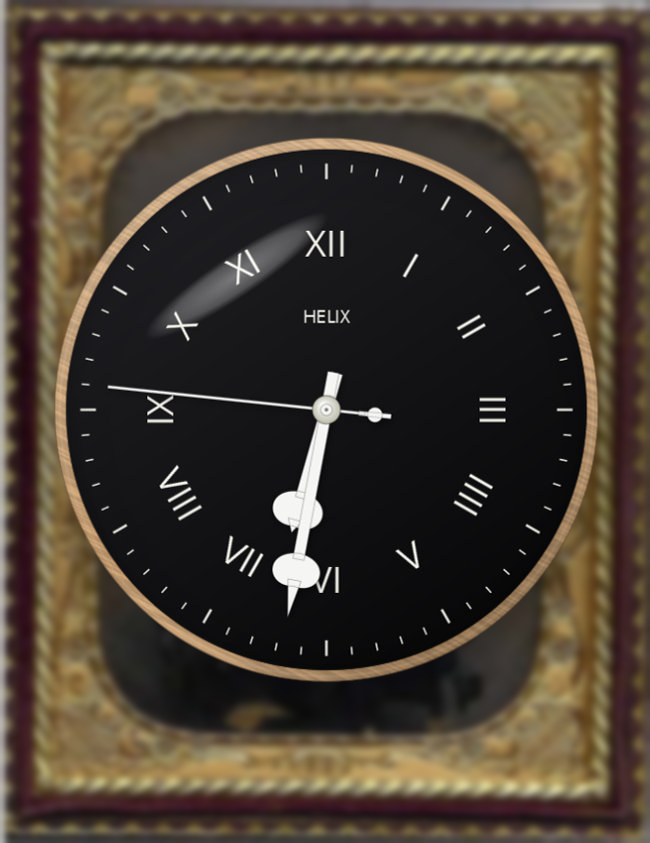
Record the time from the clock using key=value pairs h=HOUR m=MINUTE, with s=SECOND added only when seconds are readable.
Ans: h=6 m=31 s=46
